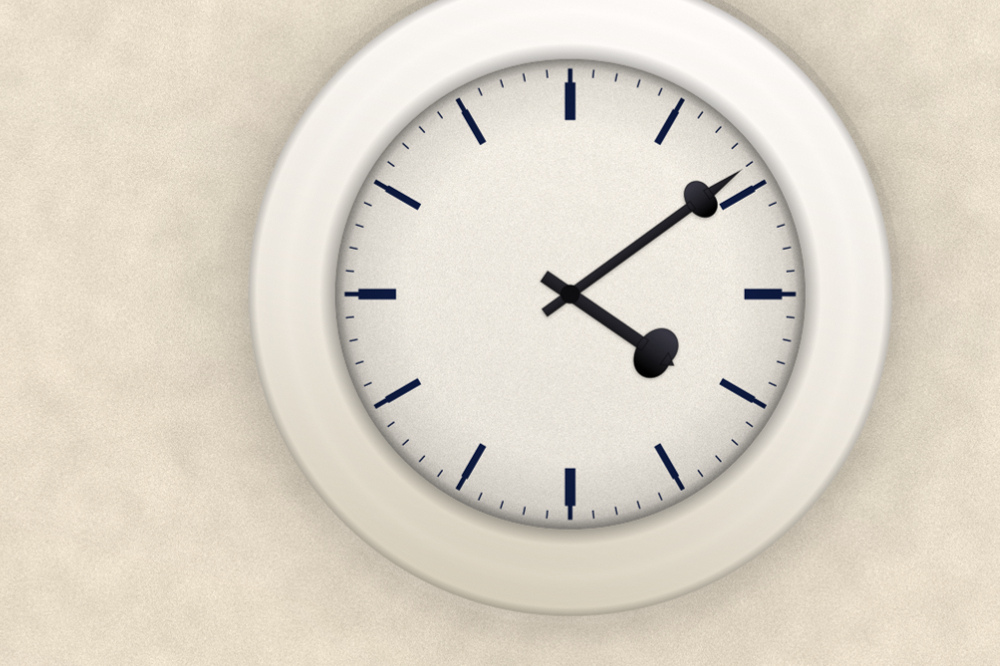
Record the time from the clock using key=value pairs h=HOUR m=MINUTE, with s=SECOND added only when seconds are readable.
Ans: h=4 m=9
